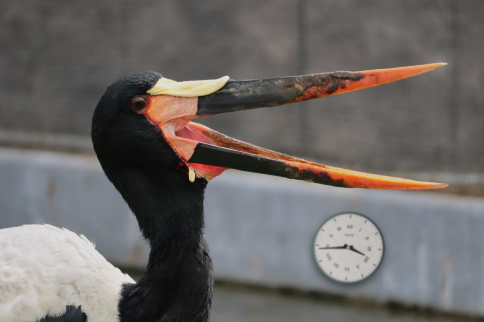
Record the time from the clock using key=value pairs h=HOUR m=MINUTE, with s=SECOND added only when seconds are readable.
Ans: h=3 m=44
